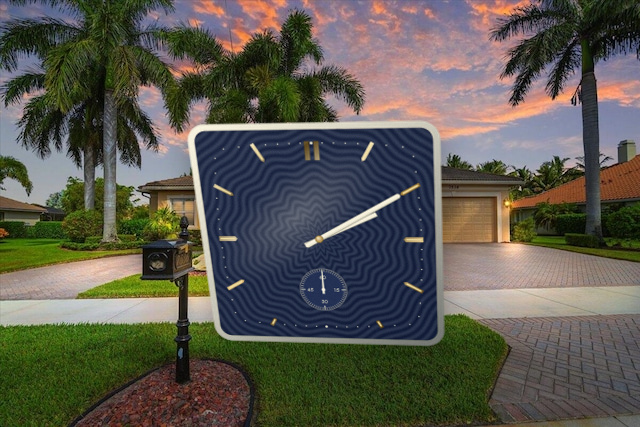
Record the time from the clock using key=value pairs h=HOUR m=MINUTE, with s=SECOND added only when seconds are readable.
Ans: h=2 m=10
